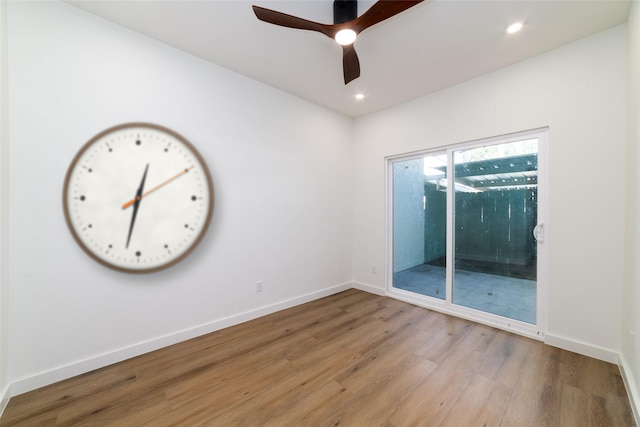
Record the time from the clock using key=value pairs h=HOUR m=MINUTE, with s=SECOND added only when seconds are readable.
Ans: h=12 m=32 s=10
